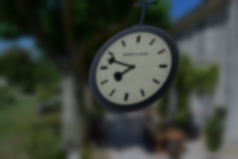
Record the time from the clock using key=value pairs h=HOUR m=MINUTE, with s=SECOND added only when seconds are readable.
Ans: h=7 m=48
